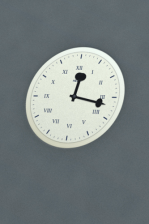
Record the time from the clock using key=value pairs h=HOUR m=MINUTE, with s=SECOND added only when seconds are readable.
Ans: h=12 m=17
